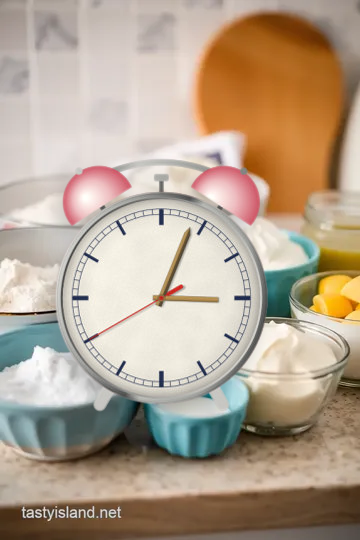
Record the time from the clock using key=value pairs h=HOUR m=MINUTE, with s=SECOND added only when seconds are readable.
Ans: h=3 m=3 s=40
